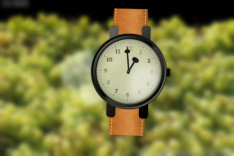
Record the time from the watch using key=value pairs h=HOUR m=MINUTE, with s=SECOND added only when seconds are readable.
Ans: h=12 m=59
